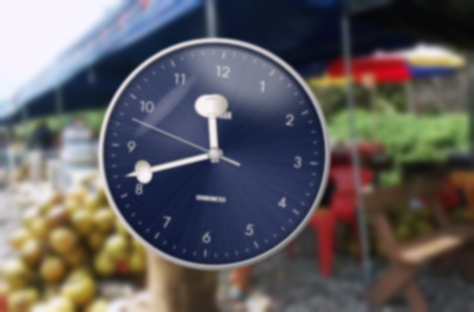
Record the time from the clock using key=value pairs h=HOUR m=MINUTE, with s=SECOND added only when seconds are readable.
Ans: h=11 m=41 s=48
